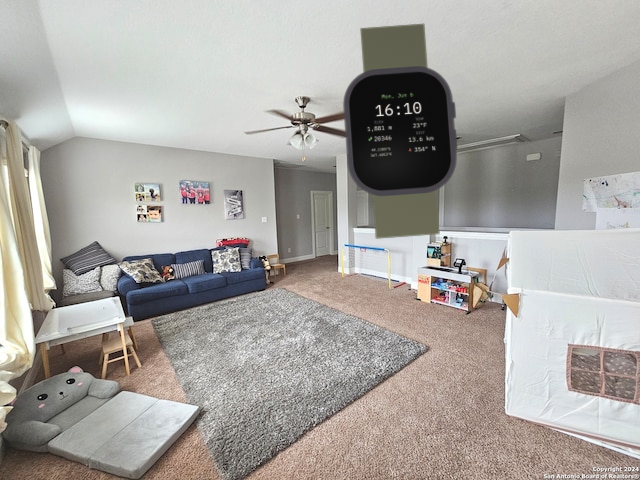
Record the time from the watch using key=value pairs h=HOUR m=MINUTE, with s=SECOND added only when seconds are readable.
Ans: h=16 m=10
